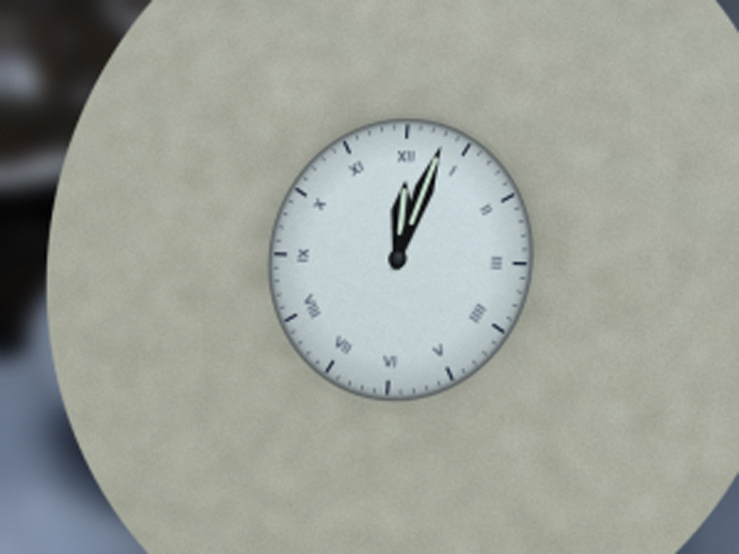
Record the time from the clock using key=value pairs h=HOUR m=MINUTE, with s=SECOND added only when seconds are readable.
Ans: h=12 m=3
